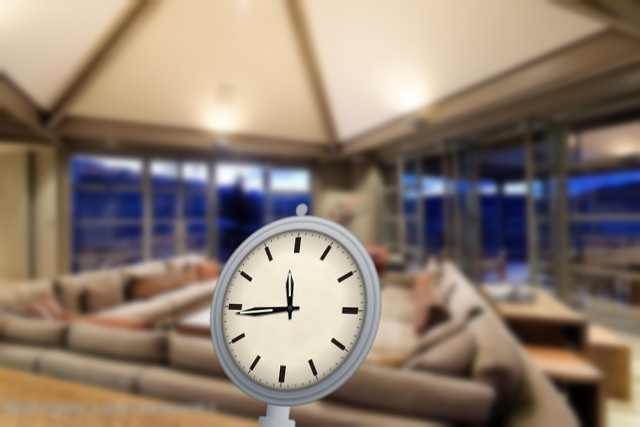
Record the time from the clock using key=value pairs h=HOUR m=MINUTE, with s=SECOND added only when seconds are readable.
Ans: h=11 m=44
